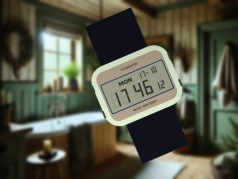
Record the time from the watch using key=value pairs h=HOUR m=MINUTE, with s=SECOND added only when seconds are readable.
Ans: h=17 m=46 s=12
